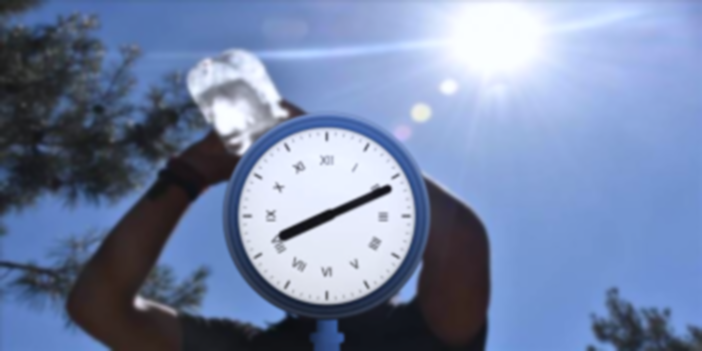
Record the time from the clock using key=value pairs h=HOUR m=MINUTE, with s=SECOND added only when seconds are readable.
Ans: h=8 m=11
